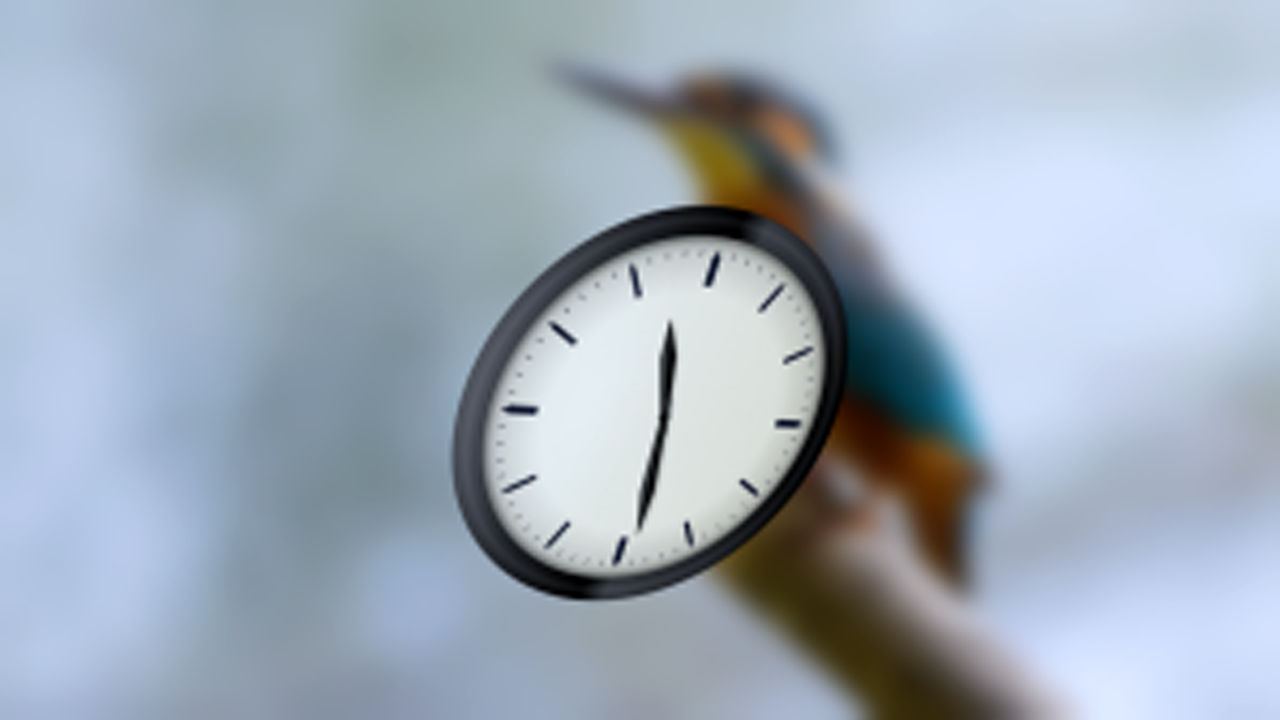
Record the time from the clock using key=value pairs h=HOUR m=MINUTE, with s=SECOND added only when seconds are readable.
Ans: h=11 m=29
